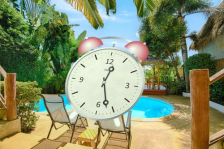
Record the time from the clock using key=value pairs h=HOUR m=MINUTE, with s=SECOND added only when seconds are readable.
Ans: h=12 m=27
